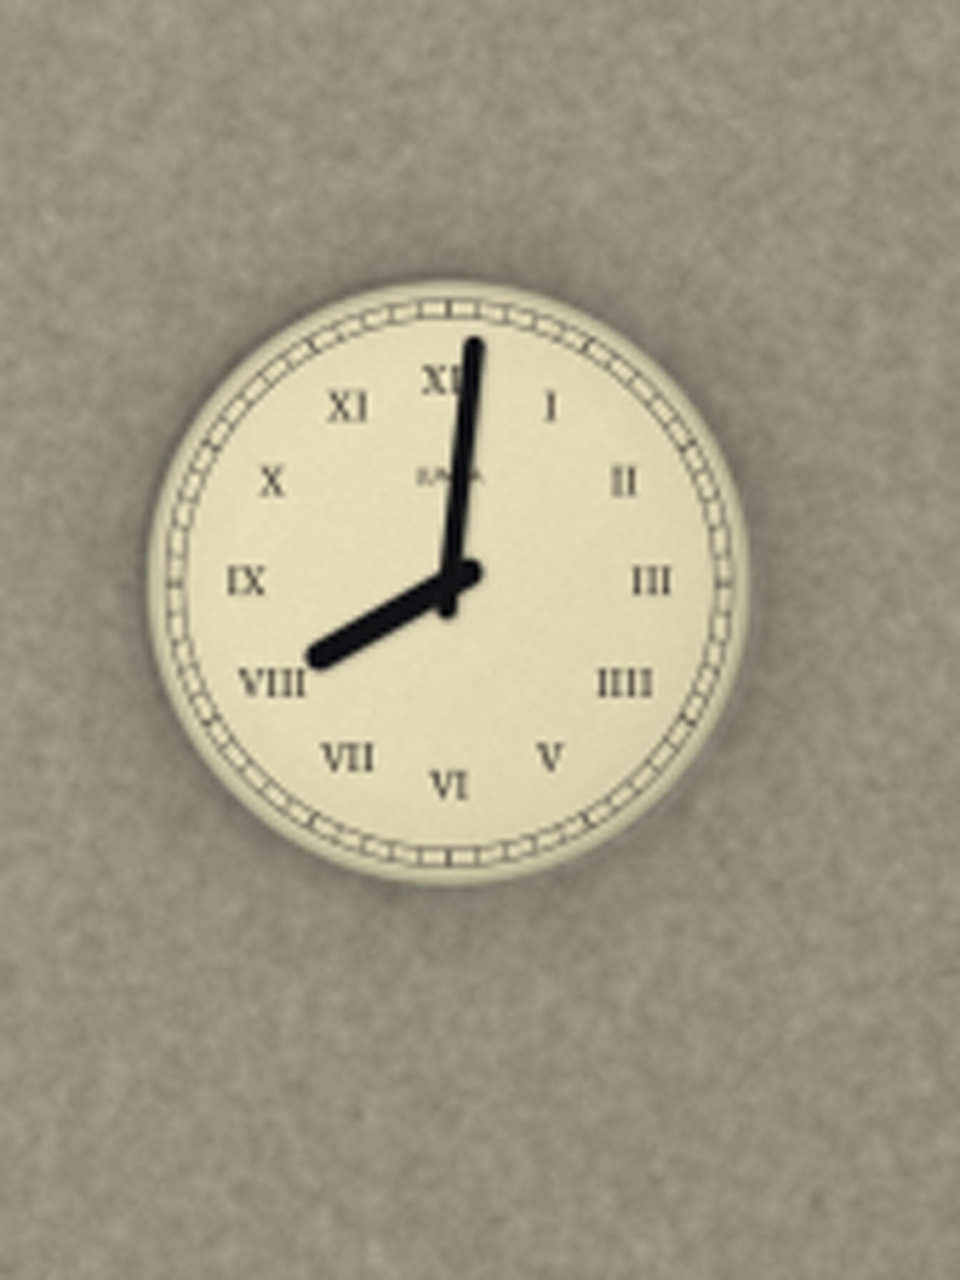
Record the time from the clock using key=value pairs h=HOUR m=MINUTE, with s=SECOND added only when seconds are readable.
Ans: h=8 m=1
